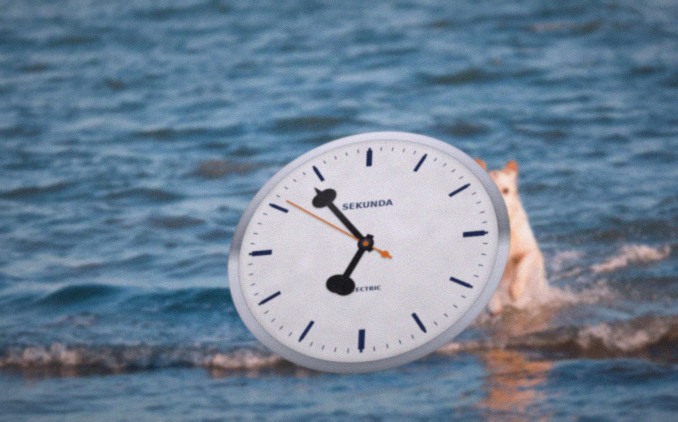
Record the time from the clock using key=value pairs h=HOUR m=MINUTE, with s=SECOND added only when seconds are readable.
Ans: h=6 m=53 s=51
